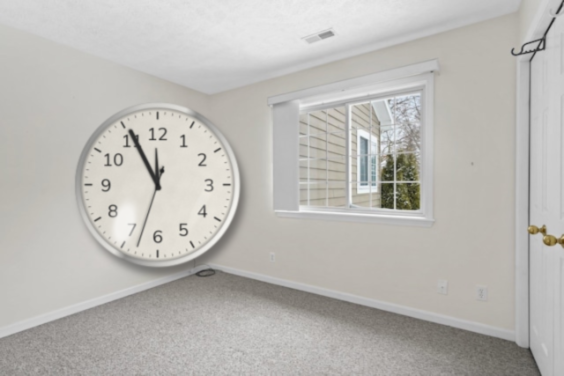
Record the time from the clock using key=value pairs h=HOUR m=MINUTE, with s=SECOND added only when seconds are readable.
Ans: h=11 m=55 s=33
